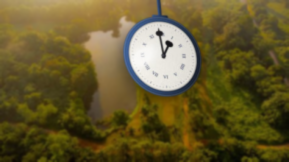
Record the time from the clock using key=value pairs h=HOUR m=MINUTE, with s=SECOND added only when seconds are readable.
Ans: h=12 m=59
